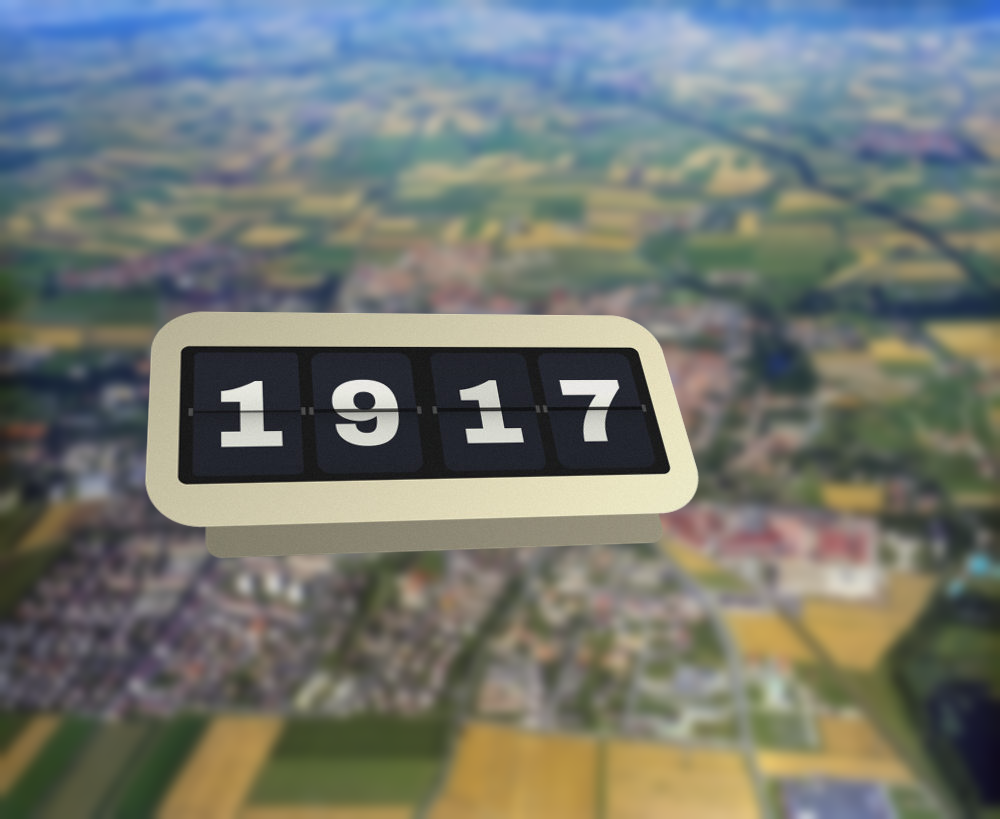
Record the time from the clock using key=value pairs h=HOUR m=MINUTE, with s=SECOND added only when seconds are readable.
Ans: h=19 m=17
